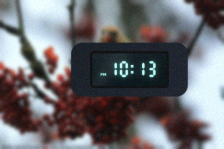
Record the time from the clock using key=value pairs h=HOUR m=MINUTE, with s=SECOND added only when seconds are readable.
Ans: h=10 m=13
